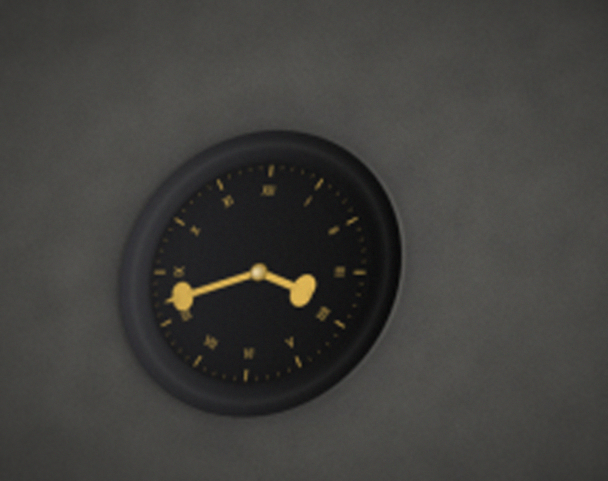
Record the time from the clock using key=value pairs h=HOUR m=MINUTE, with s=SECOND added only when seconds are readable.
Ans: h=3 m=42
